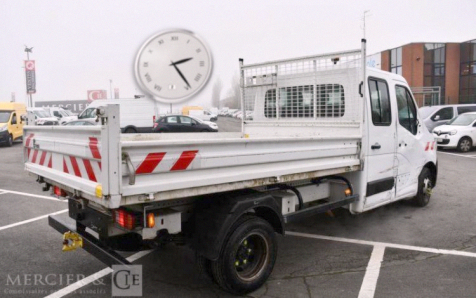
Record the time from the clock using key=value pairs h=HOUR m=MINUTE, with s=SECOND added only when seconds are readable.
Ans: h=2 m=24
